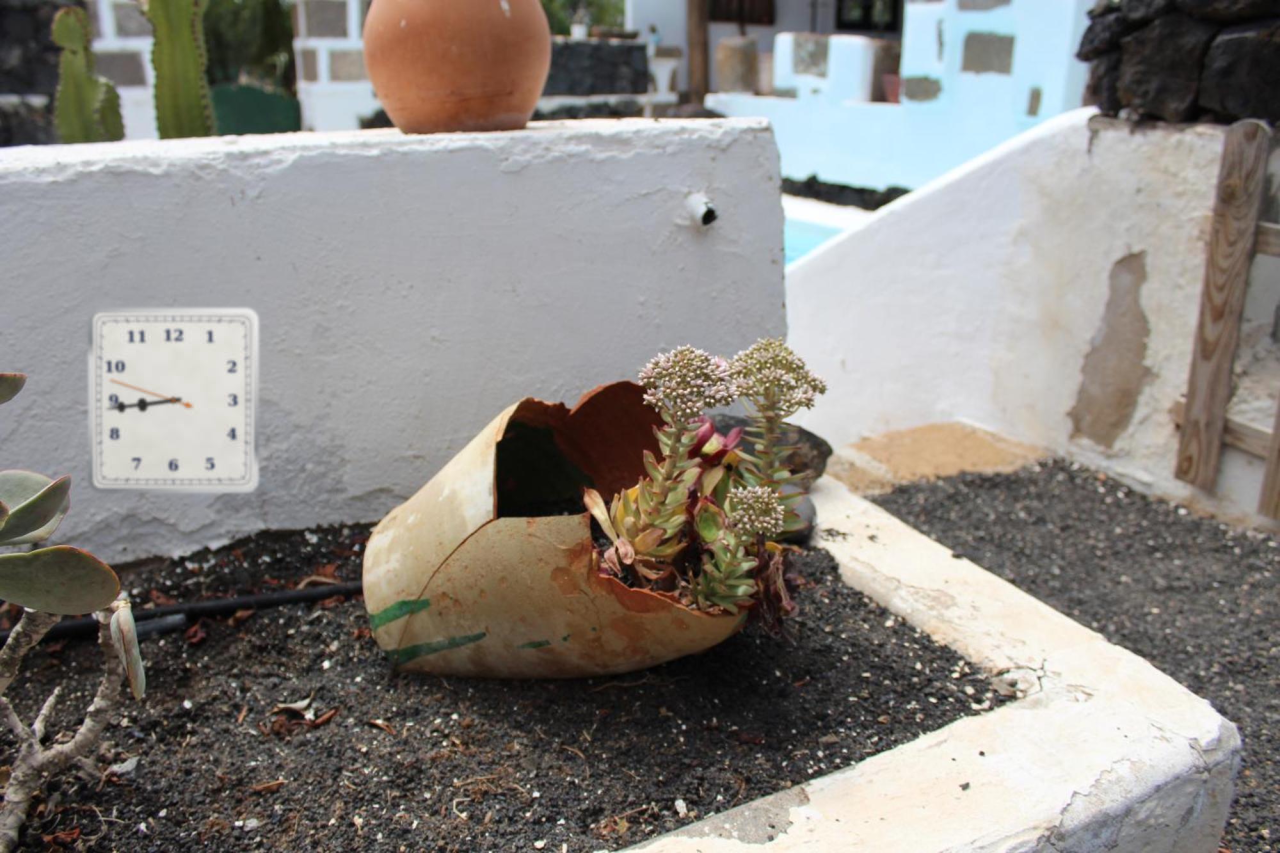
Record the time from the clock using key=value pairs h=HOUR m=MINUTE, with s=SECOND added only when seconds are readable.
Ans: h=8 m=43 s=48
